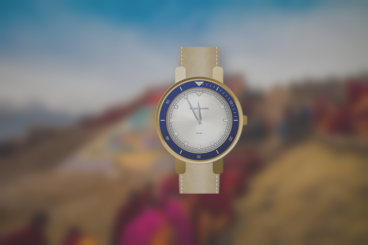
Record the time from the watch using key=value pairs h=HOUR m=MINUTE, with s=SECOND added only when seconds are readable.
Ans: h=11 m=55
